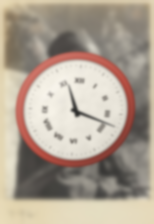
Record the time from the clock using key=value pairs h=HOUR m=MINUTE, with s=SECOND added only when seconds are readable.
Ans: h=11 m=18
